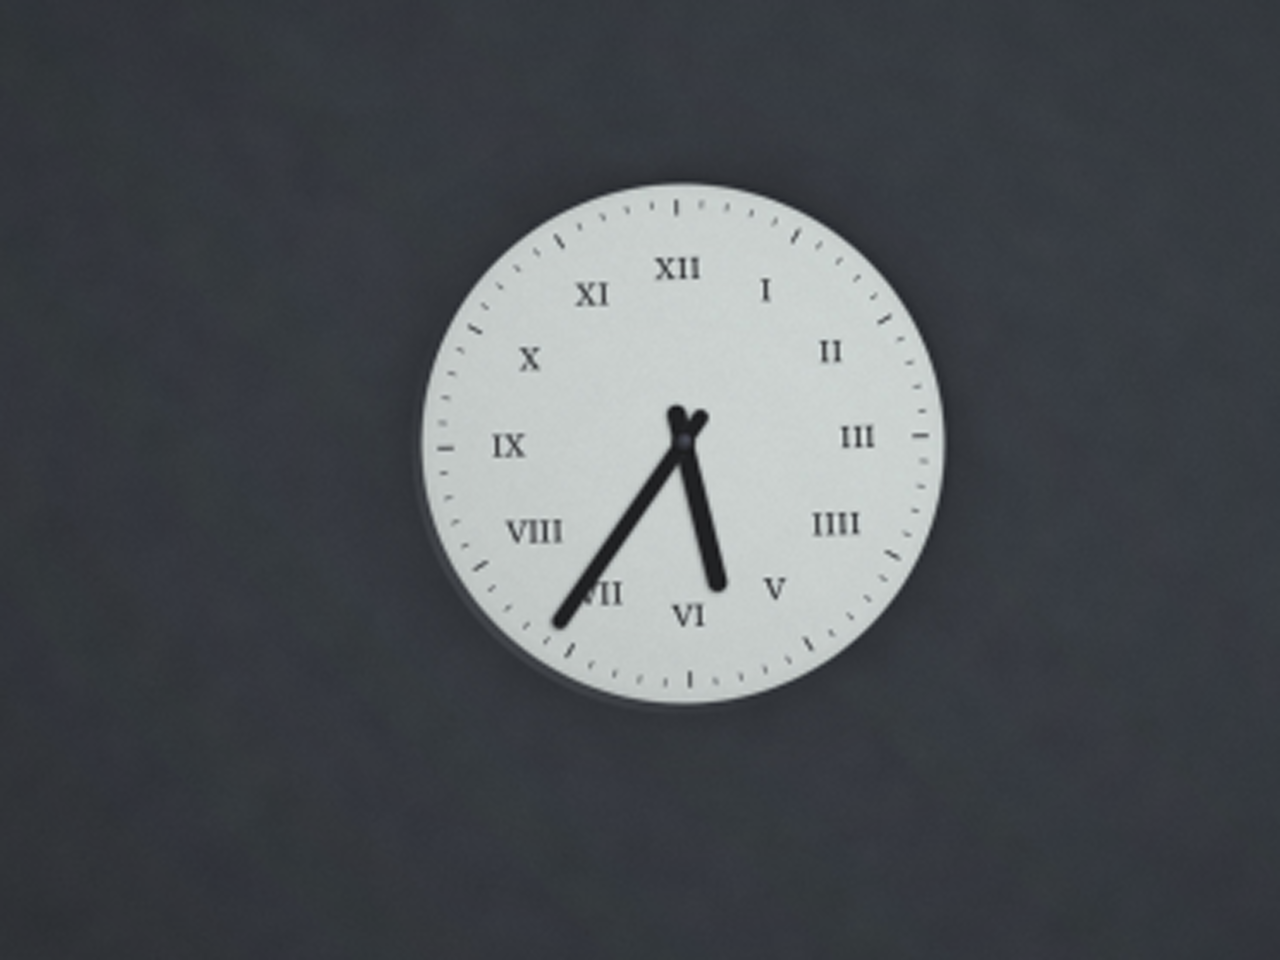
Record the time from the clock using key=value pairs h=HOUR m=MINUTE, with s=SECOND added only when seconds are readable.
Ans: h=5 m=36
